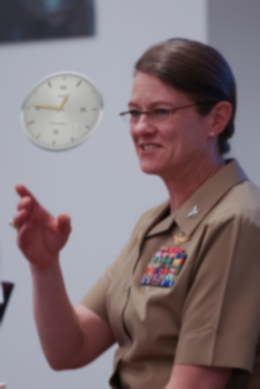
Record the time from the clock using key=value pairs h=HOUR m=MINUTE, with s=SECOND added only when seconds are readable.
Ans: h=12 m=46
